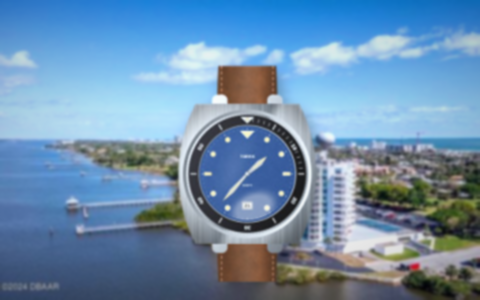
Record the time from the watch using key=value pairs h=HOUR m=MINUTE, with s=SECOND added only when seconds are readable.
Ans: h=1 m=37
